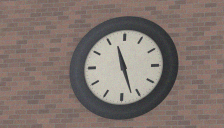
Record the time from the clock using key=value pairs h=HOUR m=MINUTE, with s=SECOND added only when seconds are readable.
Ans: h=11 m=27
